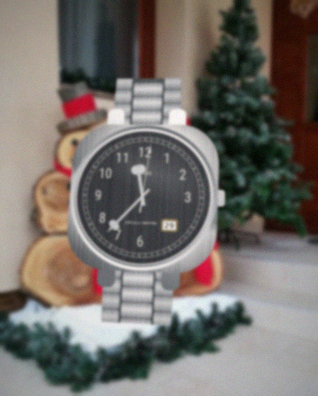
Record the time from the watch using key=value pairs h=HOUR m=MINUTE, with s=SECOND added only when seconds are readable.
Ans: h=11 m=37 s=1
